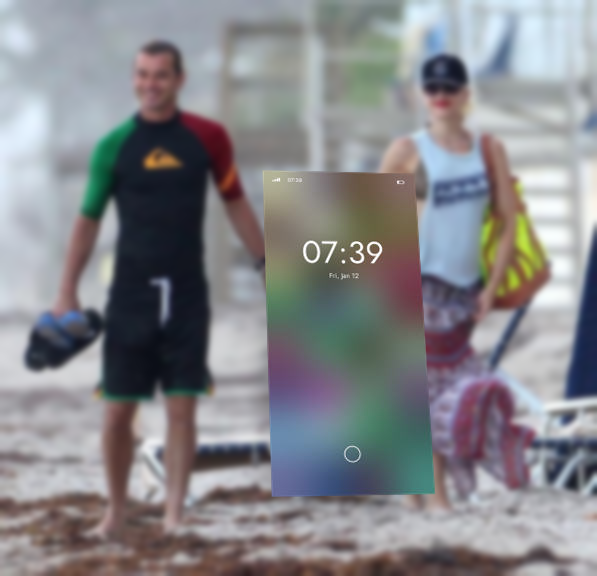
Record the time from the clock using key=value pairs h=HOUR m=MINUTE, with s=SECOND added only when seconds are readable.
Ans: h=7 m=39
